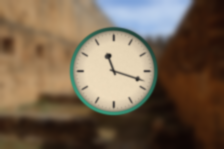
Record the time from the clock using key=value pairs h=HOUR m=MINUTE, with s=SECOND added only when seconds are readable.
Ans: h=11 m=18
